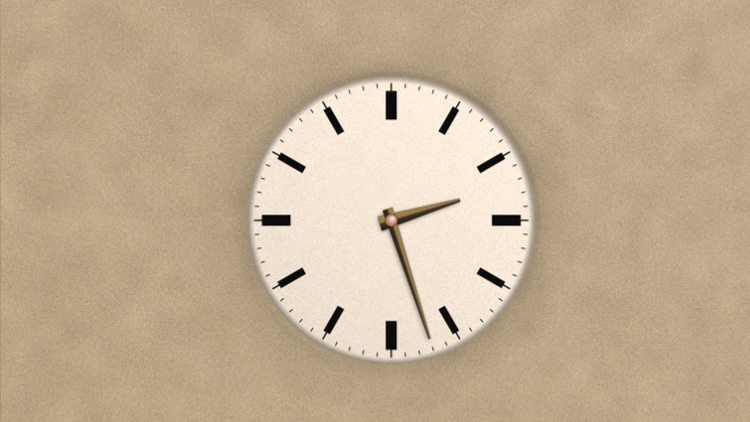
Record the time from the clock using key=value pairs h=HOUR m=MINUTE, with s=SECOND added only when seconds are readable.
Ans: h=2 m=27
